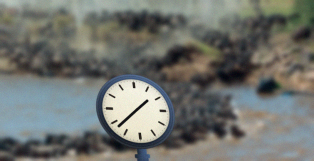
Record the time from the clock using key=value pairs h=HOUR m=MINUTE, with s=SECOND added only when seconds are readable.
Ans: h=1 m=38
